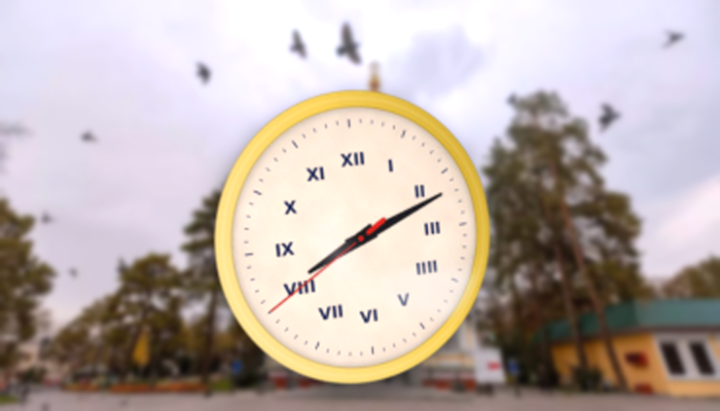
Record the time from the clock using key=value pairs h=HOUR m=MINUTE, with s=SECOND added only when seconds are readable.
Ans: h=8 m=11 s=40
